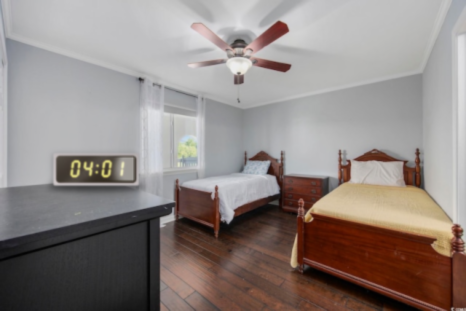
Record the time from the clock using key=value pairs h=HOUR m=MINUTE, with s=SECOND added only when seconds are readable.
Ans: h=4 m=1
